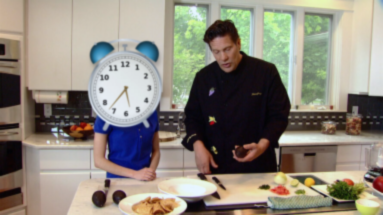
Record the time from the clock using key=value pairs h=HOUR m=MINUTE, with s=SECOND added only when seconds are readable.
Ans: h=5 m=37
